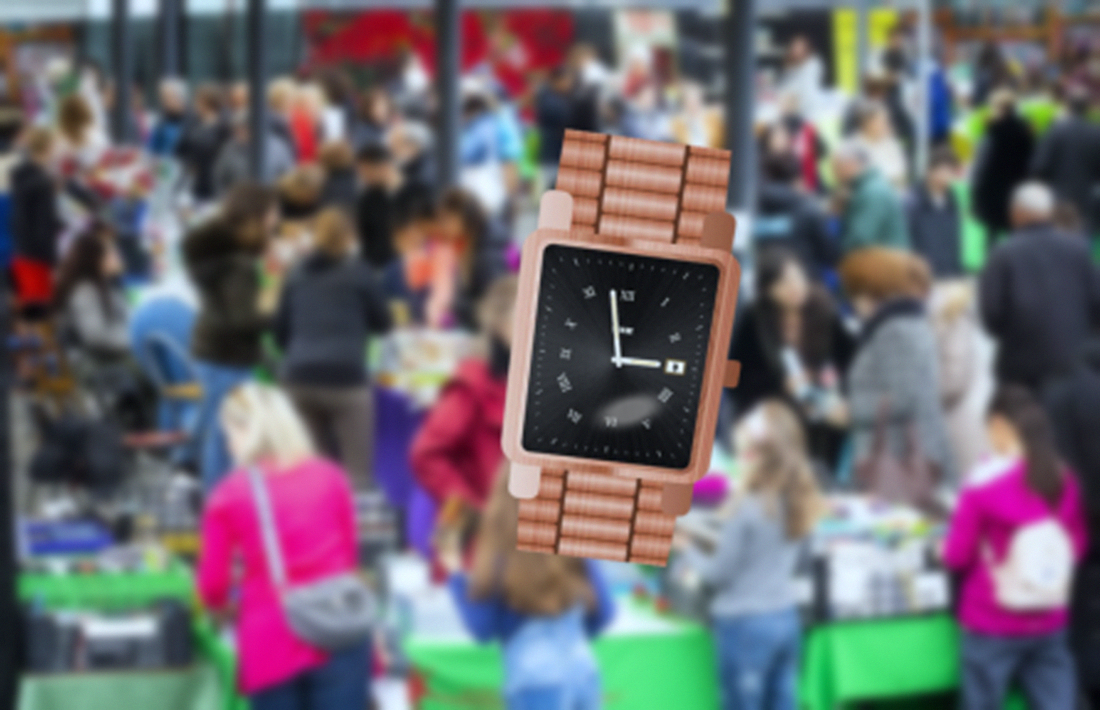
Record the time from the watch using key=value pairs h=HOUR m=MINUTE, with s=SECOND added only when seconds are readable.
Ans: h=2 m=58
